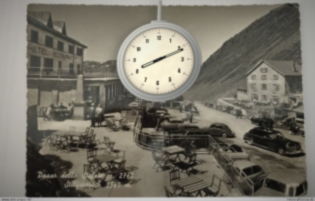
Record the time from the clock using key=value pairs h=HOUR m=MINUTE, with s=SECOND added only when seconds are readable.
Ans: h=8 m=11
